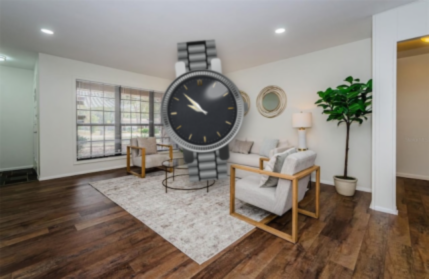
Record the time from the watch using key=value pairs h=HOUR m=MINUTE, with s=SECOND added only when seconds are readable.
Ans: h=9 m=53
